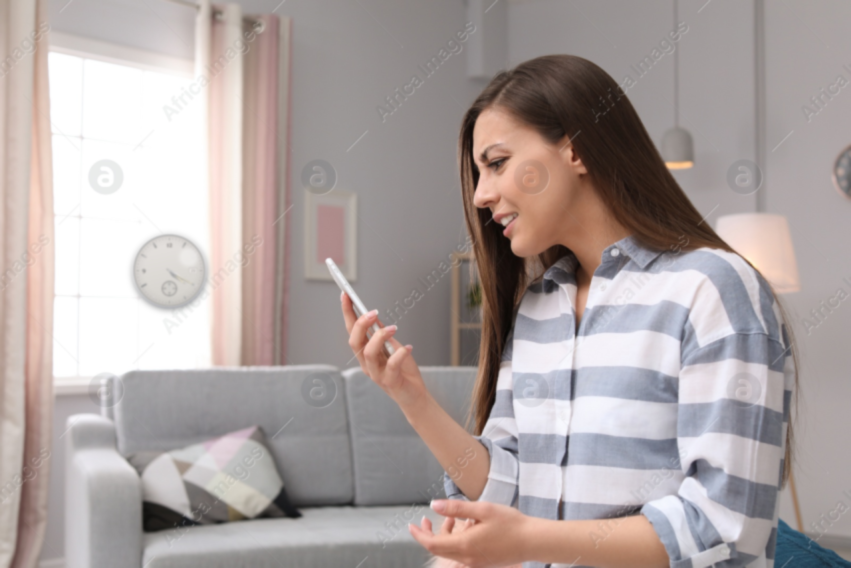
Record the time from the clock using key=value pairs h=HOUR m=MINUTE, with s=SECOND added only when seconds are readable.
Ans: h=4 m=20
